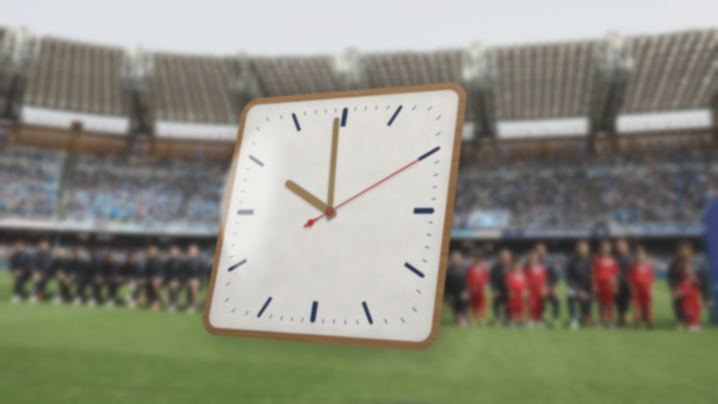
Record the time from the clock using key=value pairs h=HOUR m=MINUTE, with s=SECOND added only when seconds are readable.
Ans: h=9 m=59 s=10
